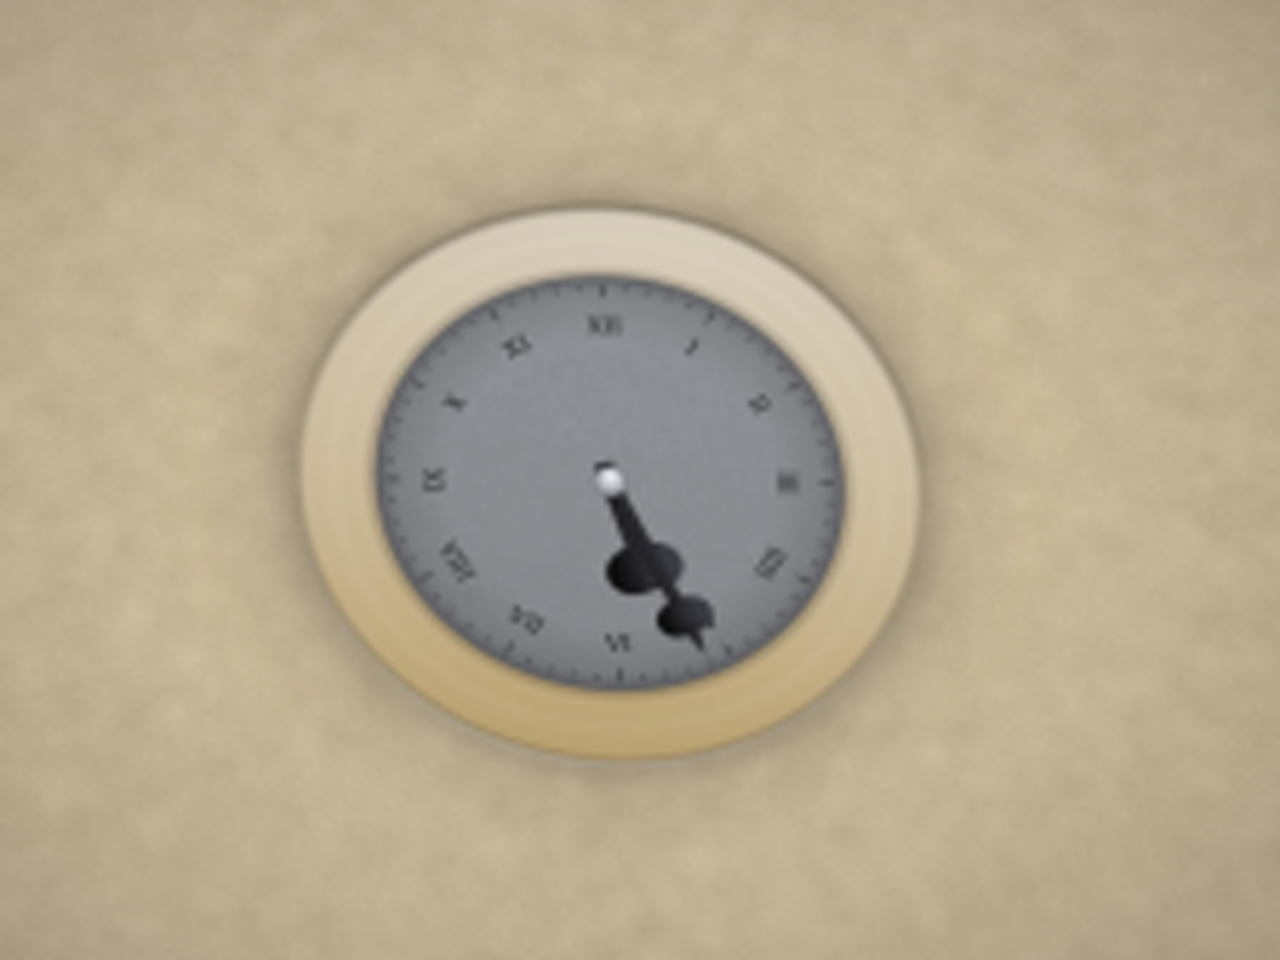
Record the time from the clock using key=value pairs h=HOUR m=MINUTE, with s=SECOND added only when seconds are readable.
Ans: h=5 m=26
